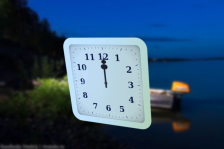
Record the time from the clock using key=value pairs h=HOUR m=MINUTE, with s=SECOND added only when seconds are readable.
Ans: h=12 m=0
